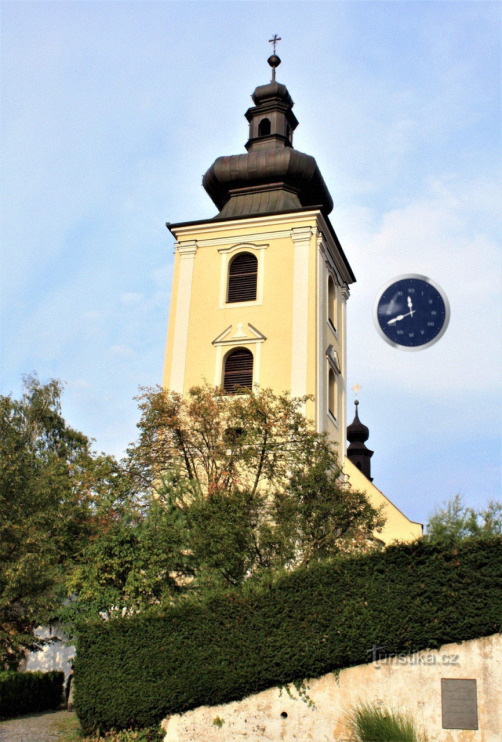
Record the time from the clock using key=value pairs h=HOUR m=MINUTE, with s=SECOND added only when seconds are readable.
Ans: h=11 m=41
